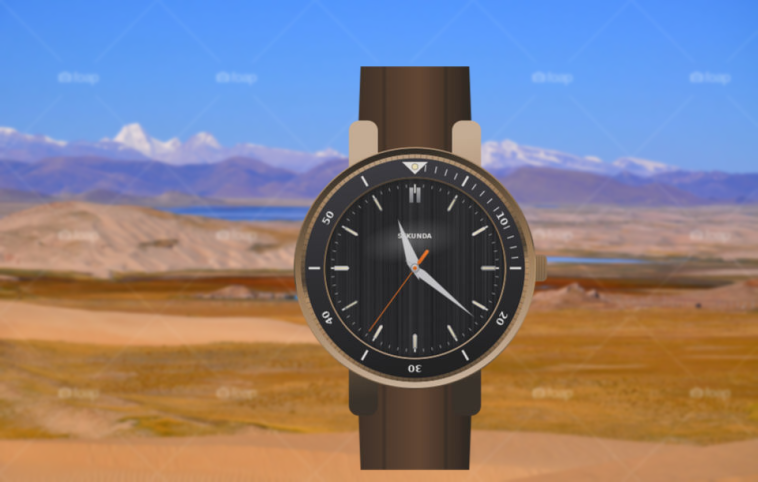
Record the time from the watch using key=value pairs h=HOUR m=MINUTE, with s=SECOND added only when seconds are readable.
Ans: h=11 m=21 s=36
